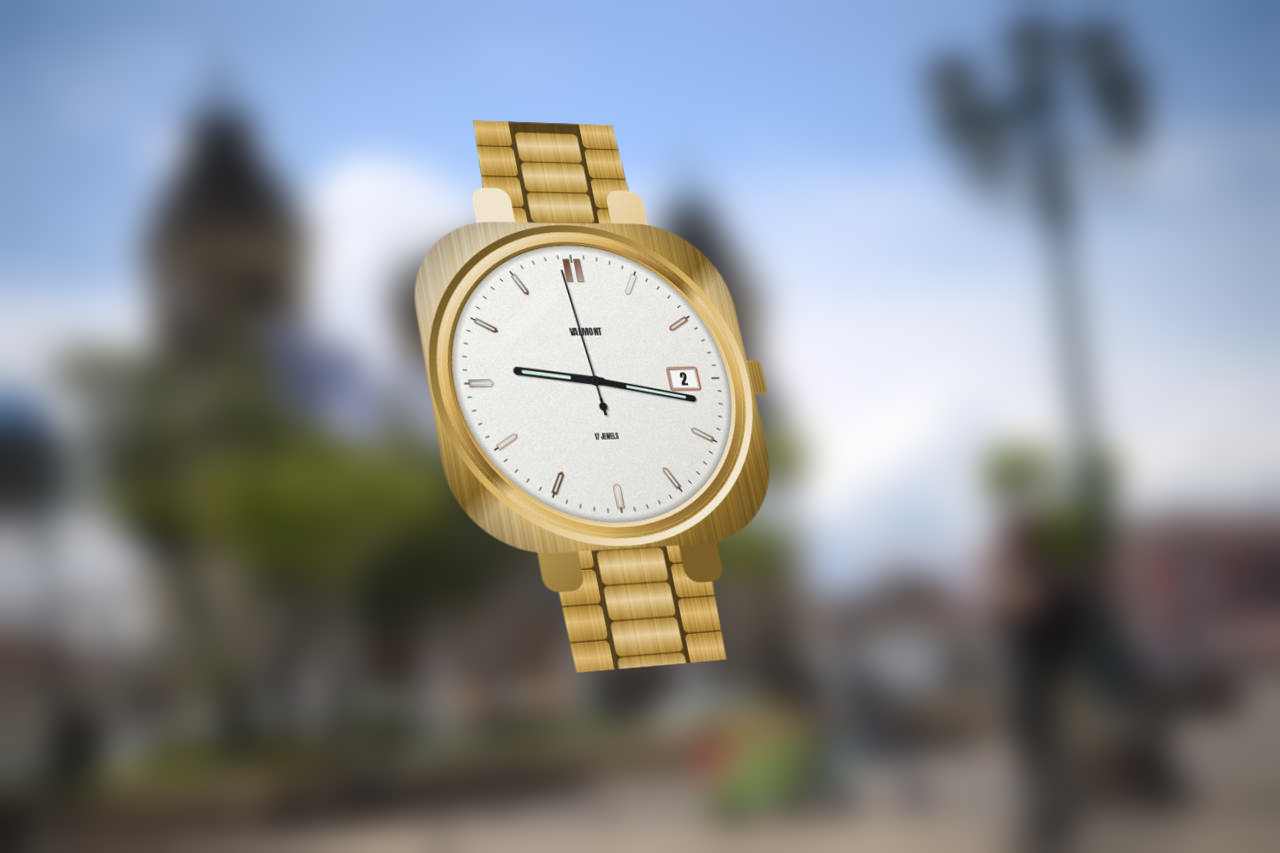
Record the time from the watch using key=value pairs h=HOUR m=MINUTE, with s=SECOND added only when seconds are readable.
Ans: h=9 m=16 s=59
